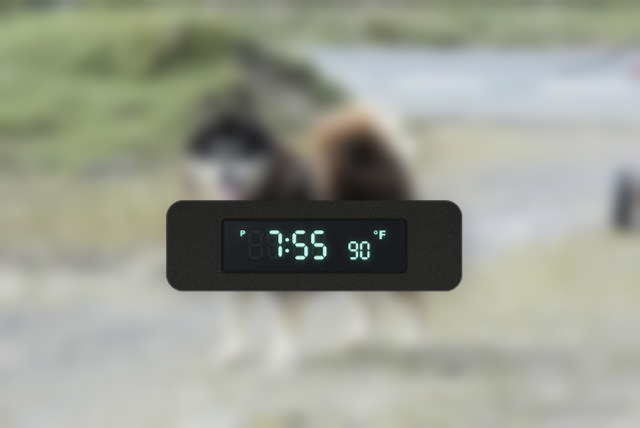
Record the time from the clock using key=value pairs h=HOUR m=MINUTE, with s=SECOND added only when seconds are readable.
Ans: h=7 m=55
